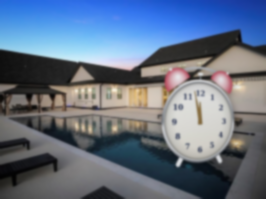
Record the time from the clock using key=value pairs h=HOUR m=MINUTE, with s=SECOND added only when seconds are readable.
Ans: h=11 m=58
